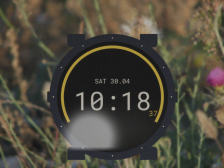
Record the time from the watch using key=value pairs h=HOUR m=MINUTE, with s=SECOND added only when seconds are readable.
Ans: h=10 m=18 s=37
